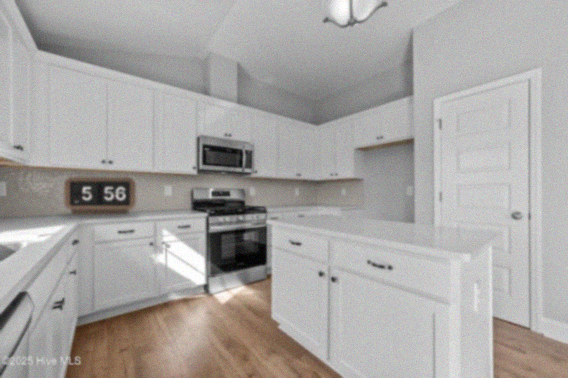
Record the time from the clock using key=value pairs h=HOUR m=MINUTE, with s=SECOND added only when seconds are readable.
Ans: h=5 m=56
